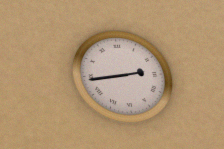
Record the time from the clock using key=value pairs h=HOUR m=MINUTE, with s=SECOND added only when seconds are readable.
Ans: h=2 m=44
